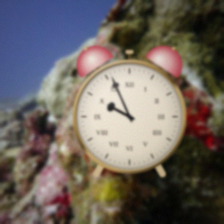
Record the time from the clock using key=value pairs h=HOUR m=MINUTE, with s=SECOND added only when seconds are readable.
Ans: h=9 m=56
